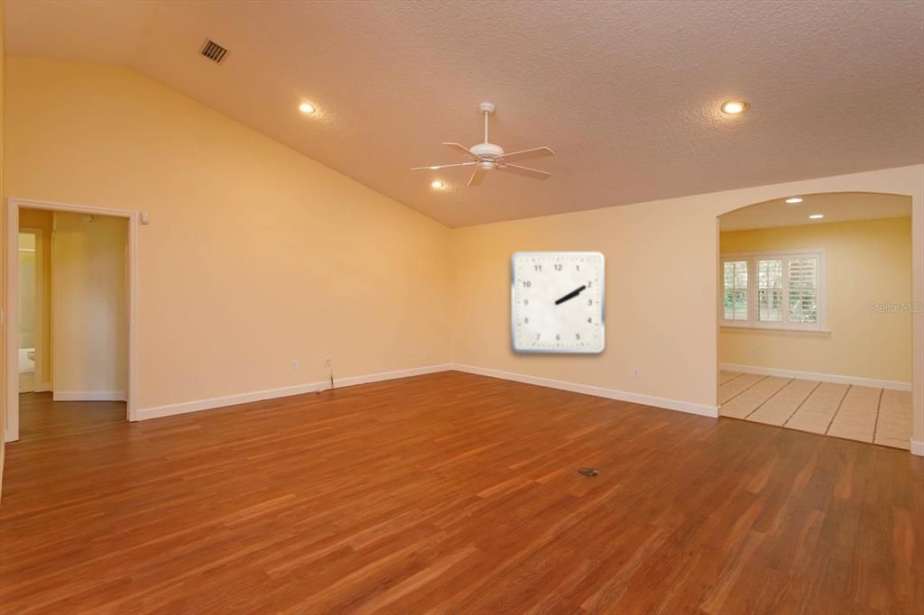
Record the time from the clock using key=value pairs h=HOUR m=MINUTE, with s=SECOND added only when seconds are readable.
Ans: h=2 m=10
